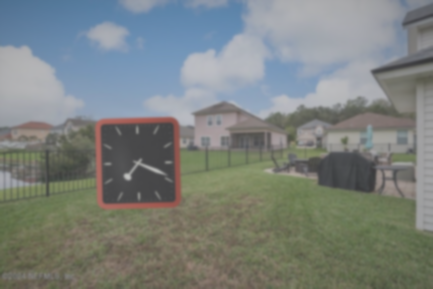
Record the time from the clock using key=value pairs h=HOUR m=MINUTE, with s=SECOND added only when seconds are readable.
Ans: h=7 m=19
